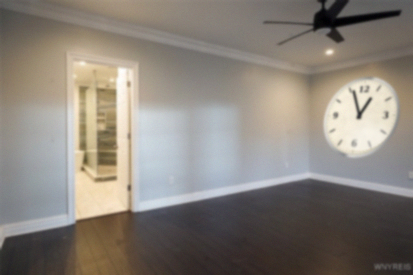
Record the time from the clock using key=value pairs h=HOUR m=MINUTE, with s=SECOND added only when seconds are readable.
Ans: h=12 m=56
